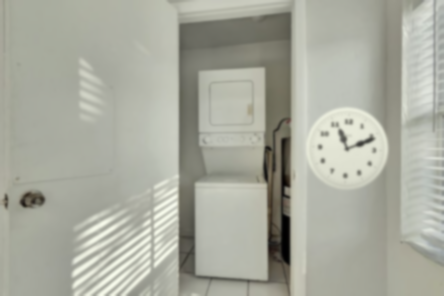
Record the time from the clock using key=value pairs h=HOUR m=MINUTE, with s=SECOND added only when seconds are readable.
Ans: h=11 m=11
